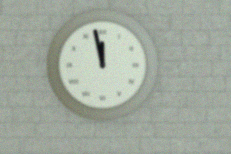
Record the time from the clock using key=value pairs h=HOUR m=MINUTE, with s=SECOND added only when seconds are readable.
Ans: h=11 m=58
